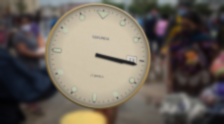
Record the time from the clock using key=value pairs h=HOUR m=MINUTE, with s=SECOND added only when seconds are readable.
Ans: h=3 m=16
